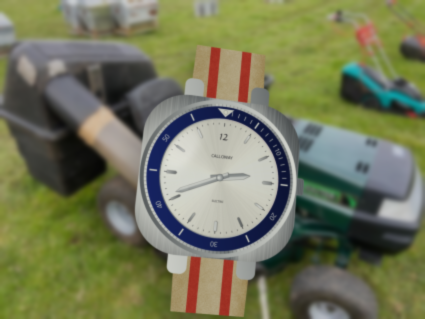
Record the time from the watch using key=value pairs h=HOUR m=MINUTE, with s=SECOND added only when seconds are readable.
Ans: h=2 m=41
